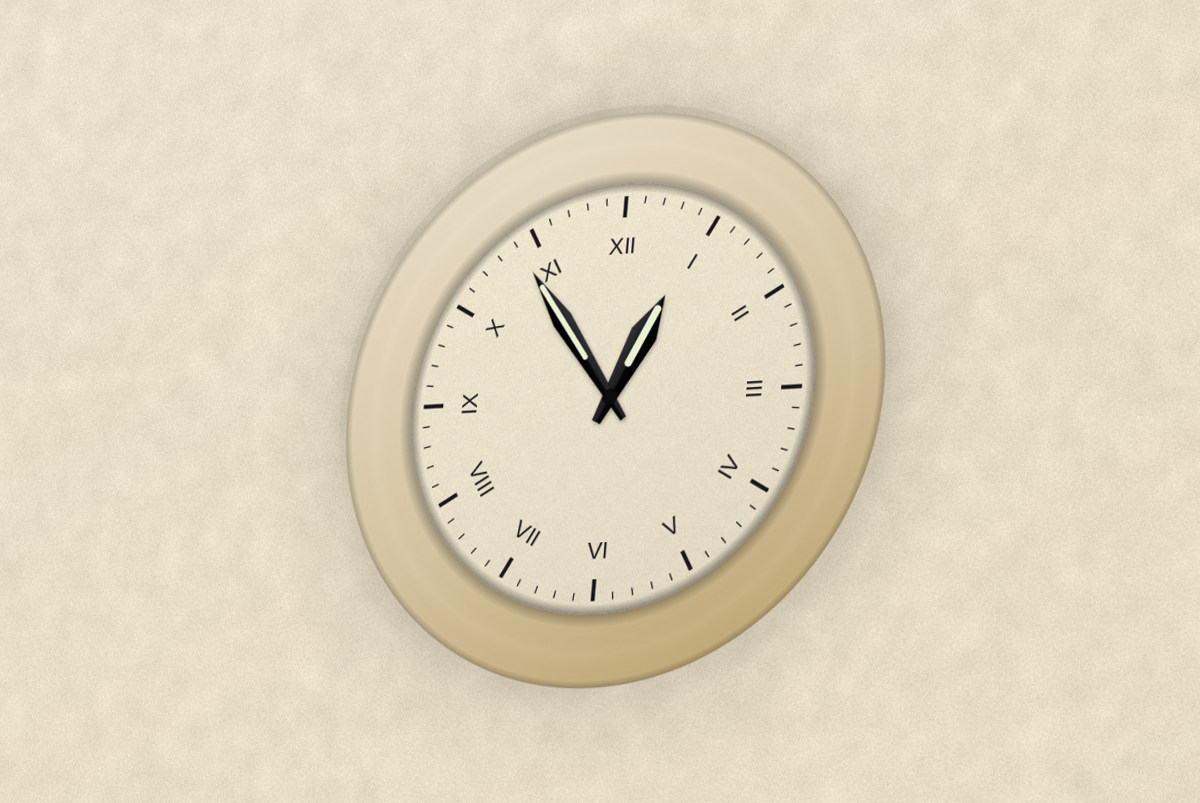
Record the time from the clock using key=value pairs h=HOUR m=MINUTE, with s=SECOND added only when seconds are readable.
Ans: h=12 m=54
